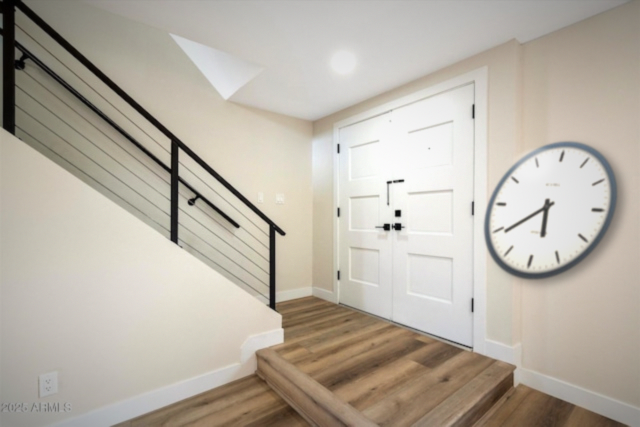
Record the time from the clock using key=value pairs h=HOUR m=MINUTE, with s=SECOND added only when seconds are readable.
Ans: h=5 m=39
